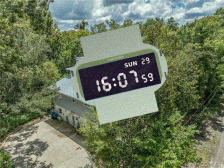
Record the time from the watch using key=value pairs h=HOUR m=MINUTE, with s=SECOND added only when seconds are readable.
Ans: h=16 m=7 s=59
